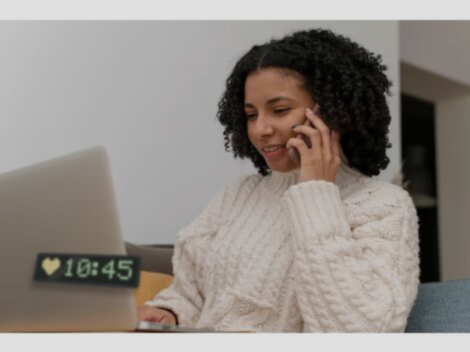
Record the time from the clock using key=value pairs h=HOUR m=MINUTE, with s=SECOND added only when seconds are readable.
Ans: h=10 m=45
